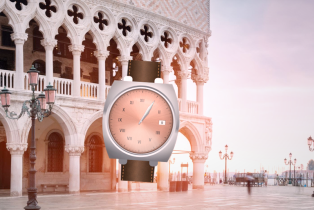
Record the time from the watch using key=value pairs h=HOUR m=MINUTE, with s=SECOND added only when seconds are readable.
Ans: h=1 m=5
